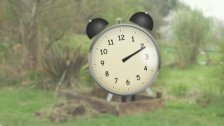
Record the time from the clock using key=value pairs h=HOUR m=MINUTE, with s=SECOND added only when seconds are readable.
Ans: h=2 m=11
